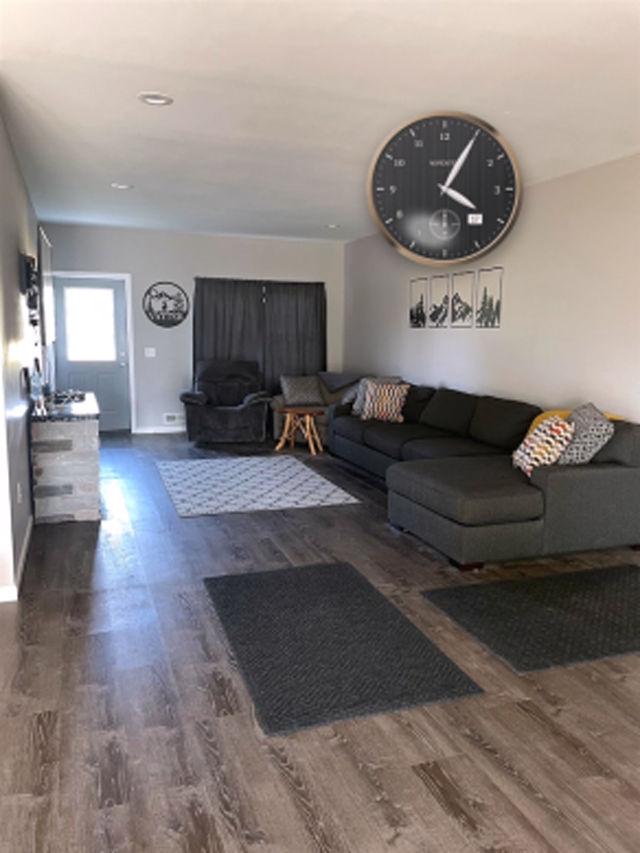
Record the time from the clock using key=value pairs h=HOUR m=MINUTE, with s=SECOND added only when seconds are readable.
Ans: h=4 m=5
